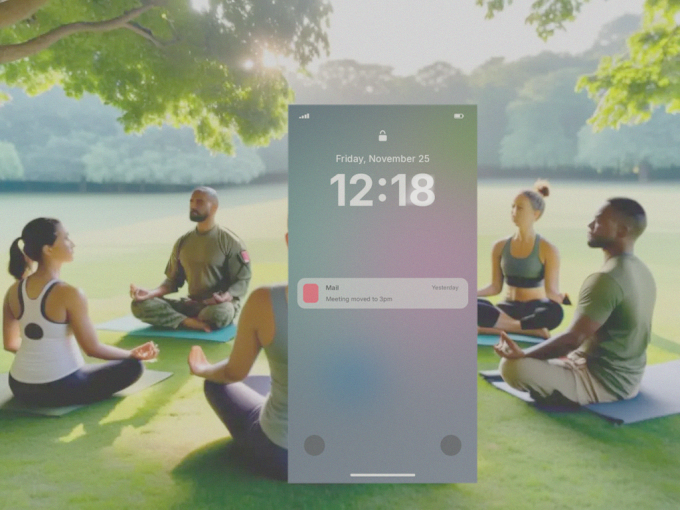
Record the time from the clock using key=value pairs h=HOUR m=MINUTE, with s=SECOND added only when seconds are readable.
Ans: h=12 m=18
